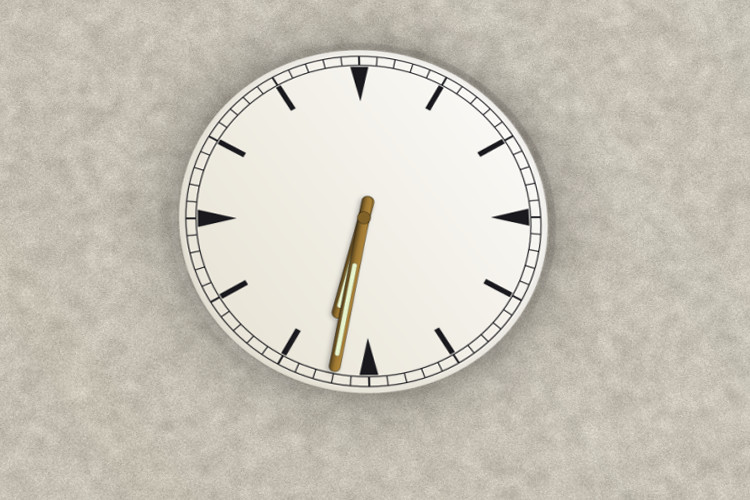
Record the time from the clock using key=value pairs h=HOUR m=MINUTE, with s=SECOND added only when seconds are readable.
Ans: h=6 m=32
